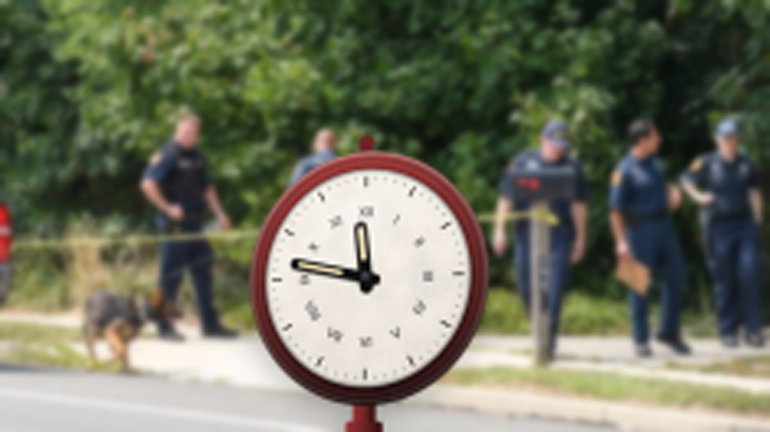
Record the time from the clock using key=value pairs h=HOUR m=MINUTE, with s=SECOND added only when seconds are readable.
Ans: h=11 m=47
